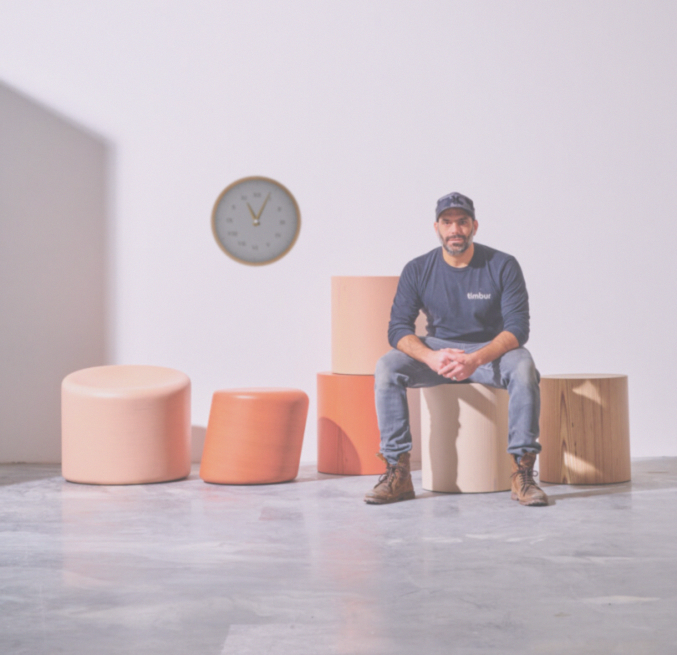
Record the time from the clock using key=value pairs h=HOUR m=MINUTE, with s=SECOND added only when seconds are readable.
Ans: h=11 m=4
